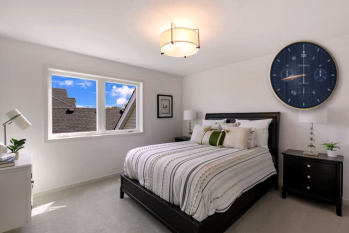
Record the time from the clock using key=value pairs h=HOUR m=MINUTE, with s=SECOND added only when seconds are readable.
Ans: h=8 m=43
